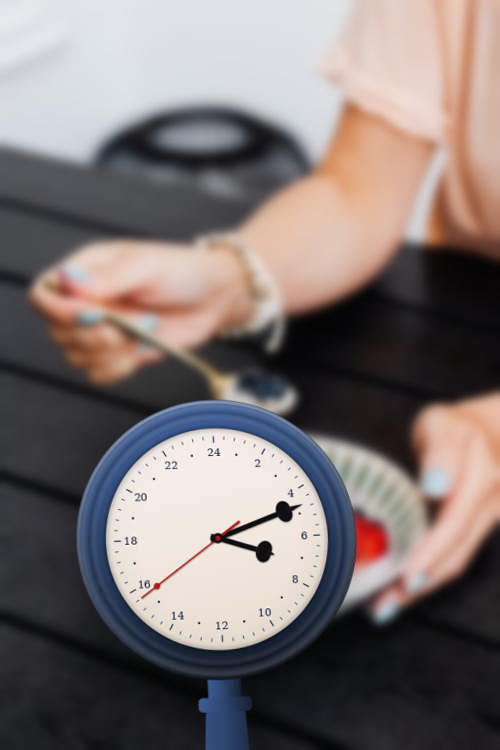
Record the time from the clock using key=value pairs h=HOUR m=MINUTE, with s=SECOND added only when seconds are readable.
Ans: h=7 m=11 s=39
